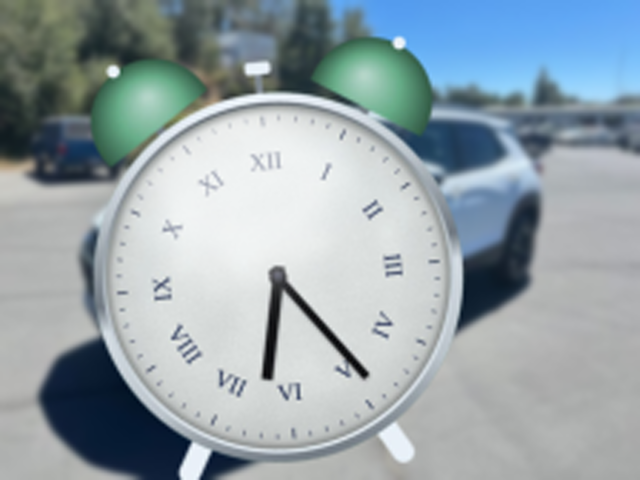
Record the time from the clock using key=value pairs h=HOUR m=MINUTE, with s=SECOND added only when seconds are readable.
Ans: h=6 m=24
